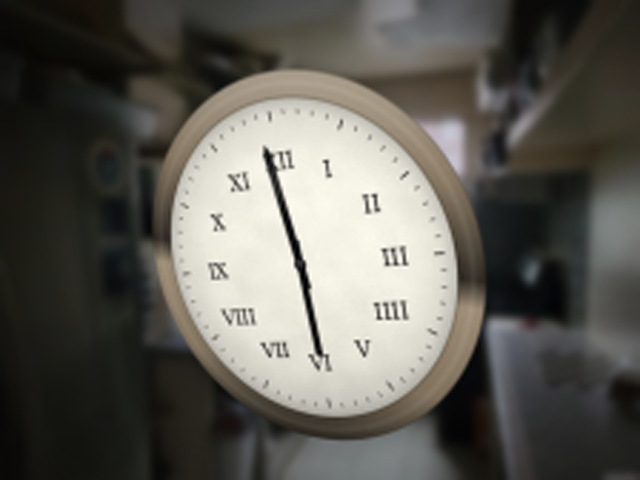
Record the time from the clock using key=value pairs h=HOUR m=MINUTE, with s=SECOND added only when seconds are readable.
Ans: h=5 m=59
